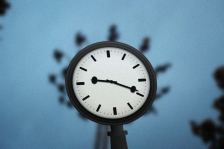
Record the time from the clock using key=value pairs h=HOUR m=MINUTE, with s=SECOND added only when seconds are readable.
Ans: h=9 m=19
